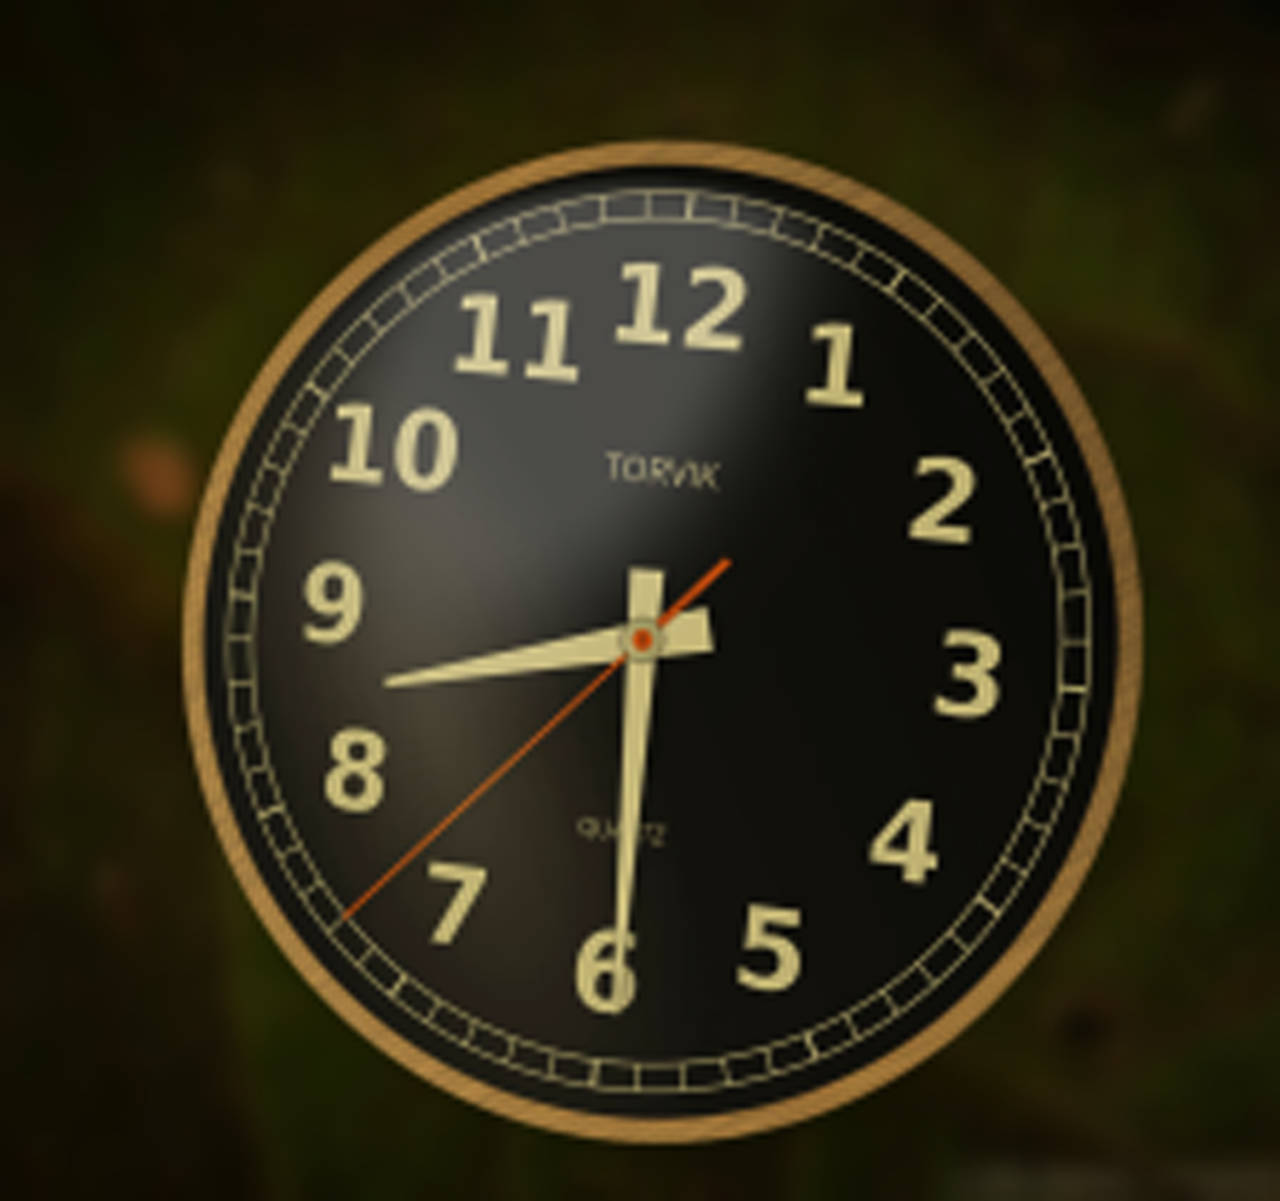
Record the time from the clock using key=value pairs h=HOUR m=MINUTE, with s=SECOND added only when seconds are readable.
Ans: h=8 m=29 s=37
